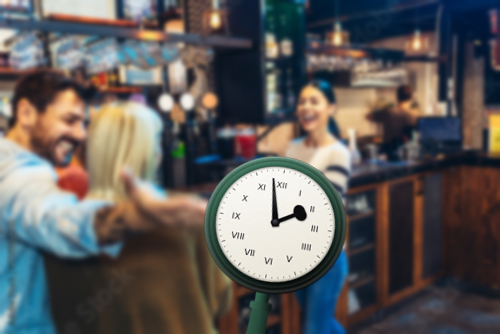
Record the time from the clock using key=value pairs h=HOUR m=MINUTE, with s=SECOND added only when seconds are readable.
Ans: h=1 m=58
